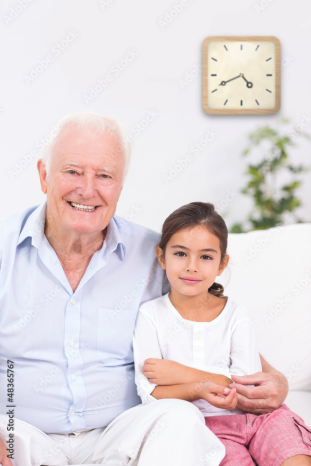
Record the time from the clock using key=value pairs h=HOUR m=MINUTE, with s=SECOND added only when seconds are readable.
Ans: h=4 m=41
